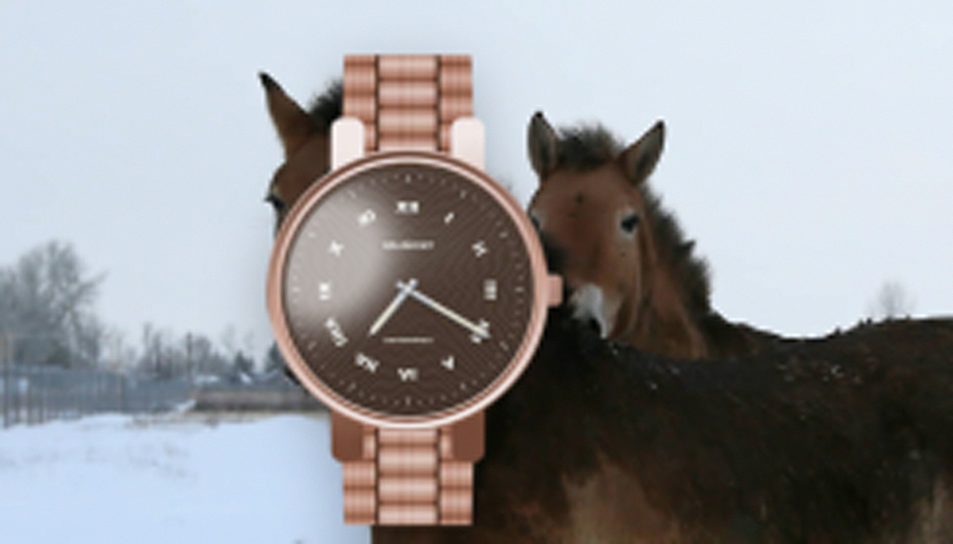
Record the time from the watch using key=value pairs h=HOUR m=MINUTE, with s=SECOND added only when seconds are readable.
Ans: h=7 m=20
